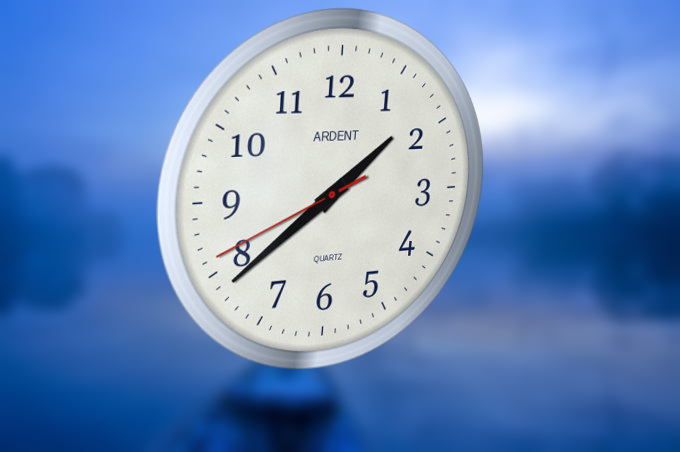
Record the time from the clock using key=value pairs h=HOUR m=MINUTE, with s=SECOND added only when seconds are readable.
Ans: h=1 m=38 s=41
